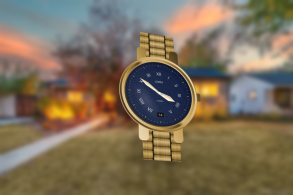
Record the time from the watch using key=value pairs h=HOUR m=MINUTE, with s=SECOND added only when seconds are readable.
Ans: h=3 m=51
